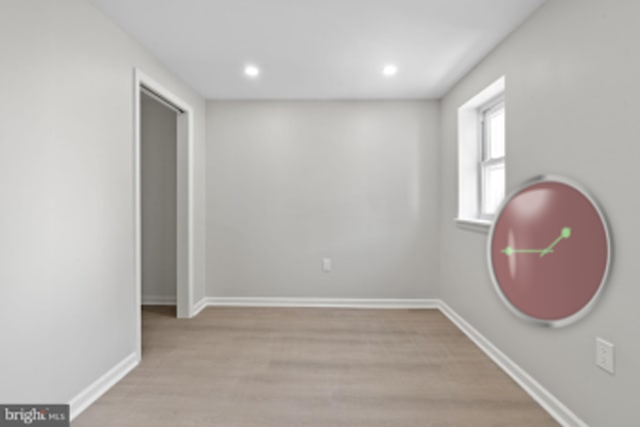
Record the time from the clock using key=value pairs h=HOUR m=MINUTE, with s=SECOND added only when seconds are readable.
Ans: h=1 m=45
